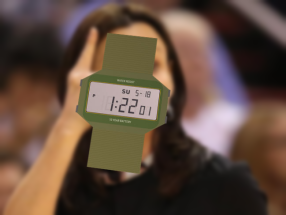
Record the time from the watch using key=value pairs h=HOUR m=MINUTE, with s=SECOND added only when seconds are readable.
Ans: h=1 m=22 s=1
